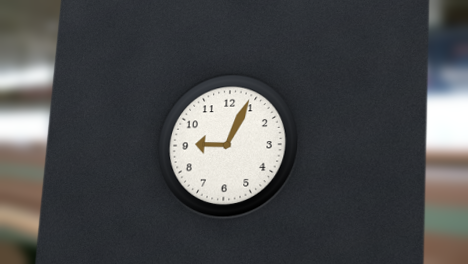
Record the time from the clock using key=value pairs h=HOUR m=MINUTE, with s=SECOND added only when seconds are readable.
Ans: h=9 m=4
